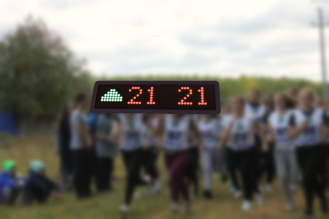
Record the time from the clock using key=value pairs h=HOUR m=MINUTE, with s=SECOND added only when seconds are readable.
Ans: h=21 m=21
